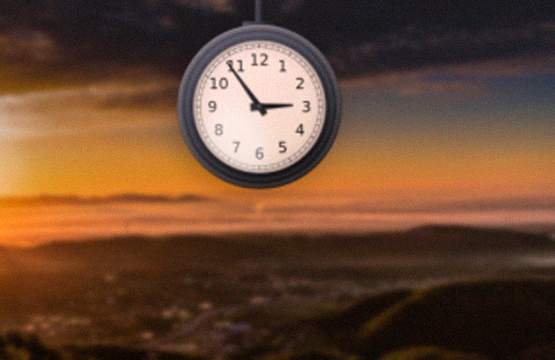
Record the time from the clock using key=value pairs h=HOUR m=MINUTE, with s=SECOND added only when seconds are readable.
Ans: h=2 m=54
